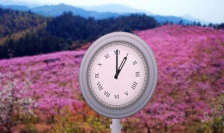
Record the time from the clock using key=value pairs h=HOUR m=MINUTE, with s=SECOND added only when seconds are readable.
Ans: h=1 m=0
